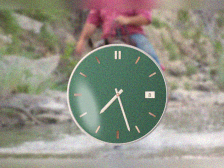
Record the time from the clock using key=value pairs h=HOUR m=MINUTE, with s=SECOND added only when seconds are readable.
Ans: h=7 m=27
